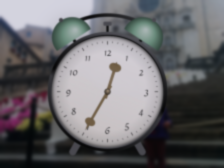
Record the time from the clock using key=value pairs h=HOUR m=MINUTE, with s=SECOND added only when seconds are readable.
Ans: h=12 m=35
